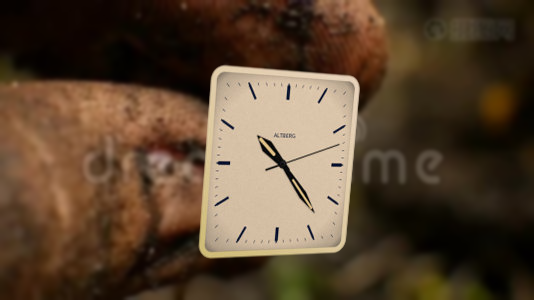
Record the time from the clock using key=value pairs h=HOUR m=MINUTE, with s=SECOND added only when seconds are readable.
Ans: h=10 m=23 s=12
